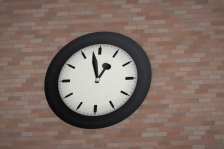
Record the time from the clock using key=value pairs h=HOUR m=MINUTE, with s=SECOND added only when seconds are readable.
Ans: h=12 m=58
